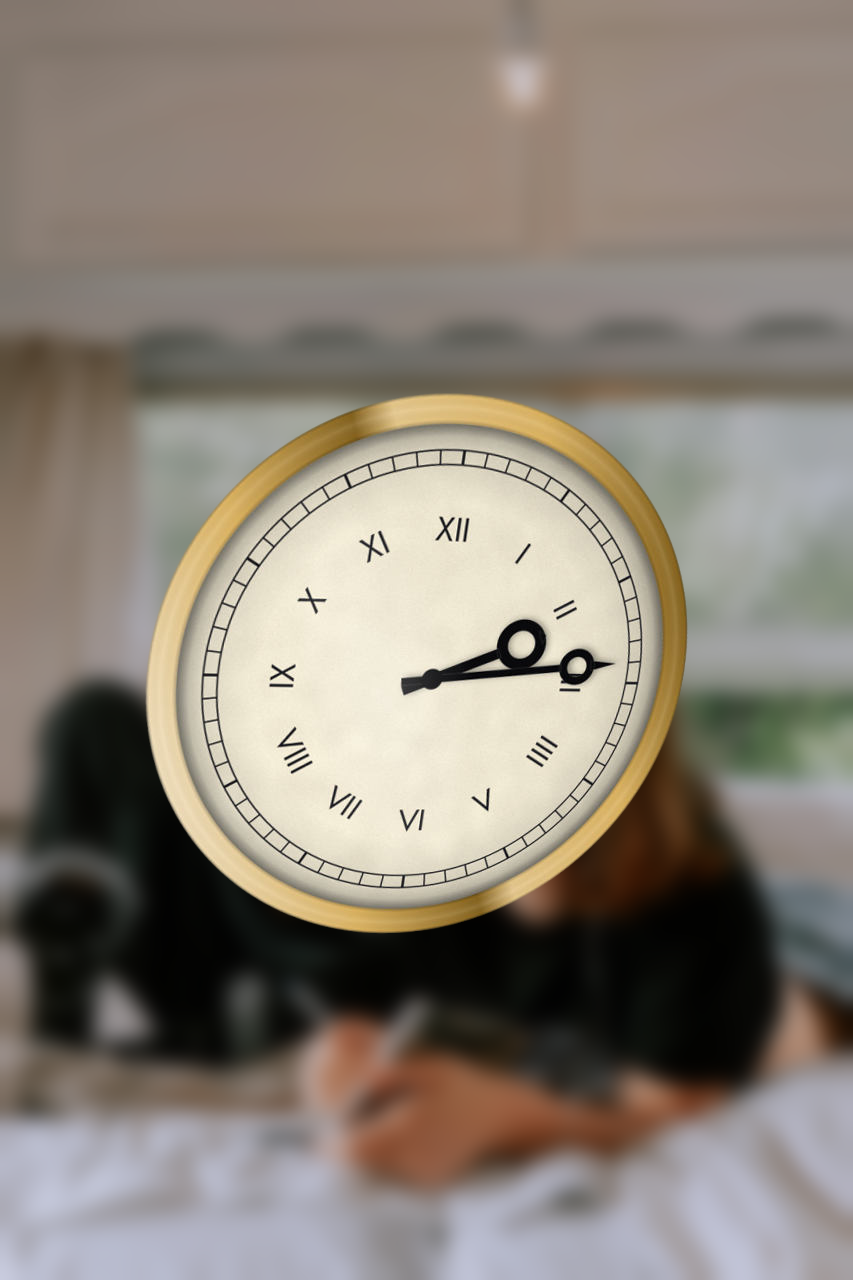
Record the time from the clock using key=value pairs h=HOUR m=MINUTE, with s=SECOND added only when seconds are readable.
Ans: h=2 m=14
